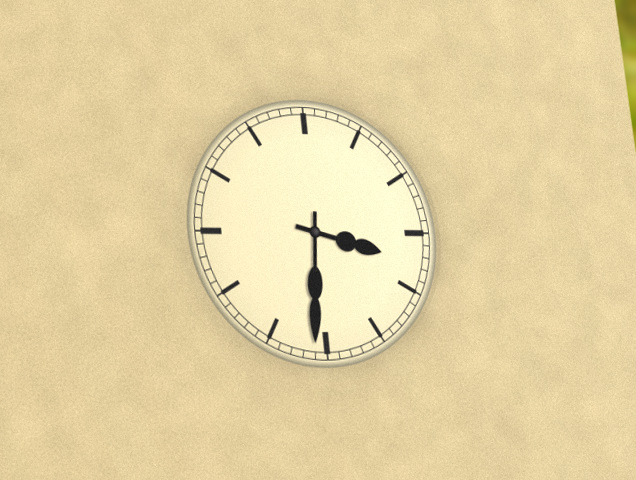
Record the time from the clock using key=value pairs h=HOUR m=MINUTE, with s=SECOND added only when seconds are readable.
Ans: h=3 m=31
